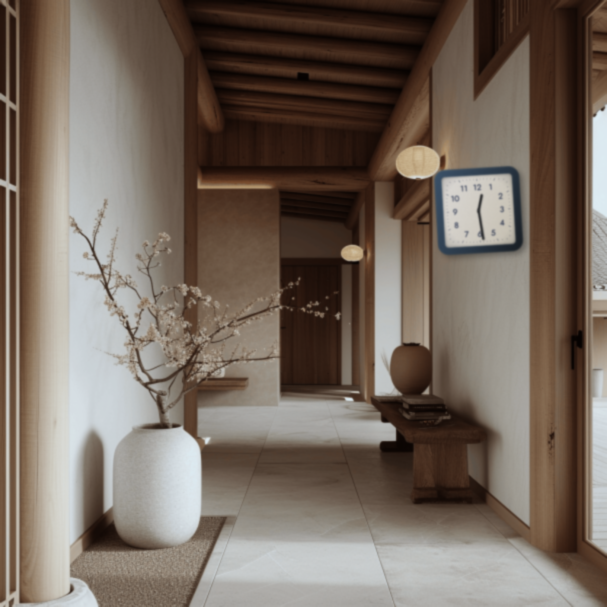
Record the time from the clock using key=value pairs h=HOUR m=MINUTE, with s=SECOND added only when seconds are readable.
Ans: h=12 m=29
